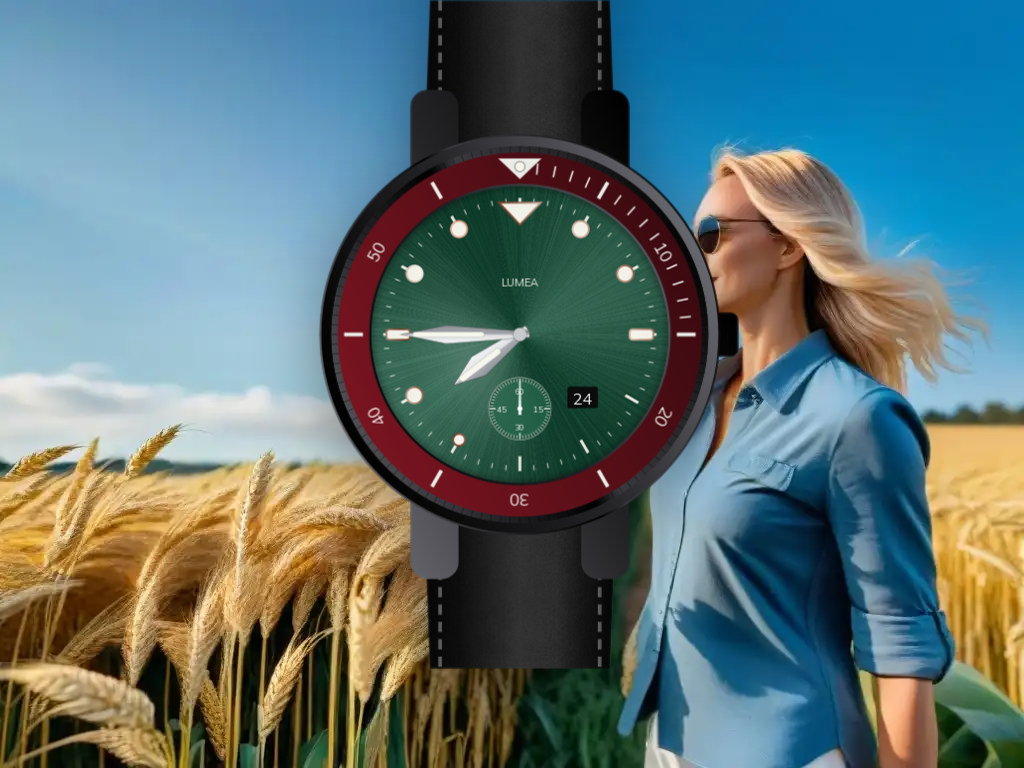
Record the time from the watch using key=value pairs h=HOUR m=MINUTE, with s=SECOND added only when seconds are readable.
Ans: h=7 m=45
